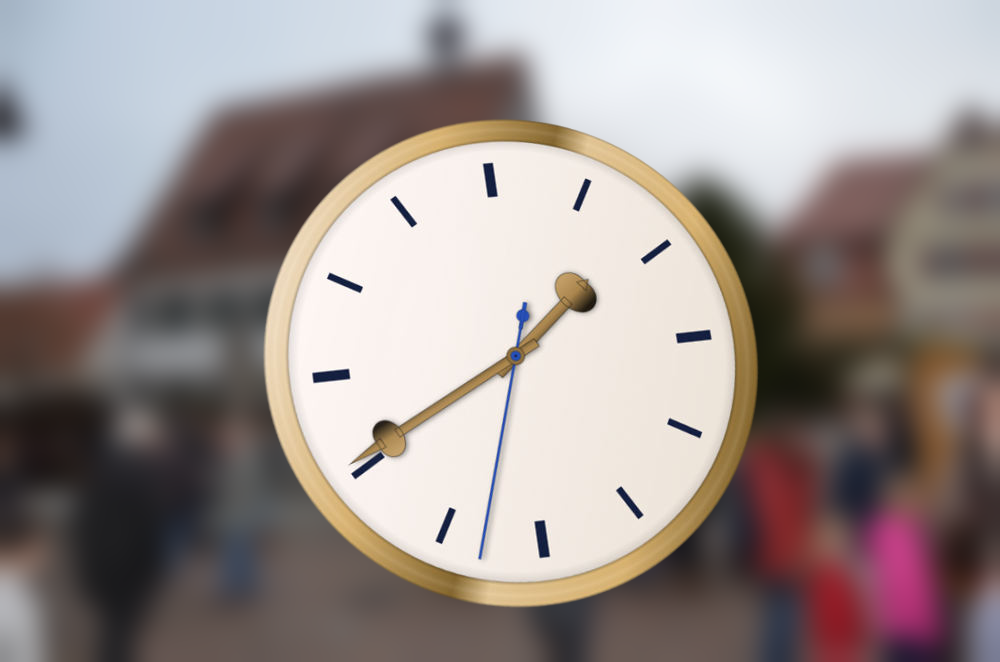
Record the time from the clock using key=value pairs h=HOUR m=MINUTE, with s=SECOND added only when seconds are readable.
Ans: h=1 m=40 s=33
